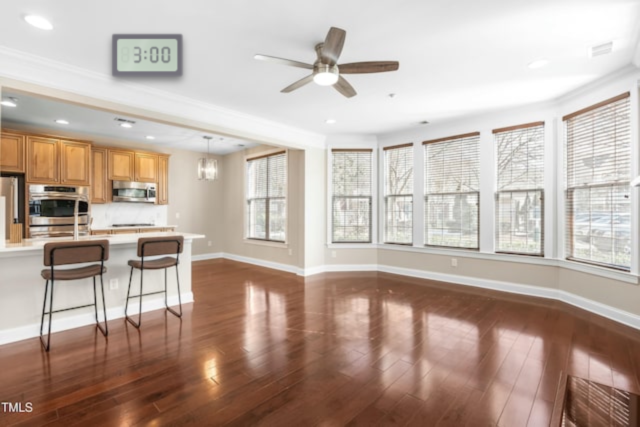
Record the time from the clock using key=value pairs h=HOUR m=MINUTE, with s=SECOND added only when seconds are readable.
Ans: h=3 m=0
